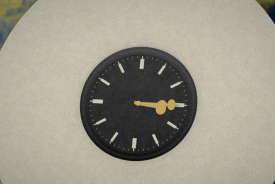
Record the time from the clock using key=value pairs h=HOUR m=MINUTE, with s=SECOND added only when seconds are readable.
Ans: h=3 m=15
